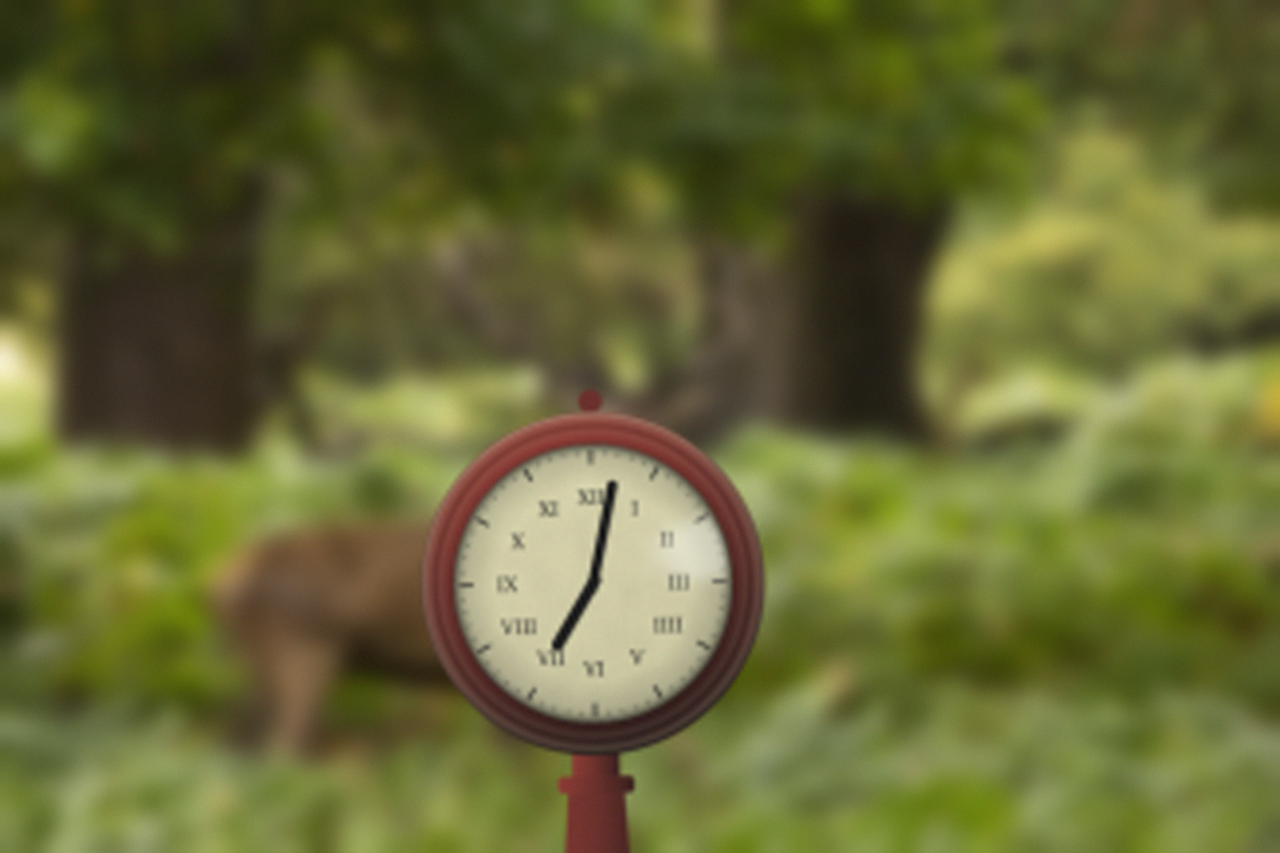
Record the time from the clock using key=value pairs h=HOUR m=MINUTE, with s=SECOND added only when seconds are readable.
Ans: h=7 m=2
